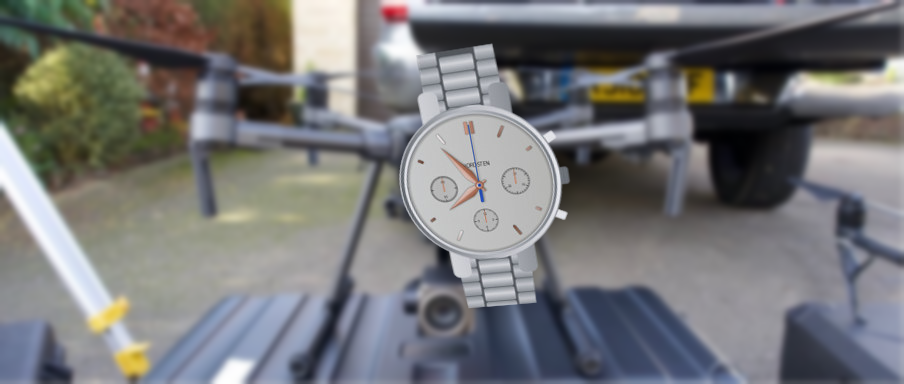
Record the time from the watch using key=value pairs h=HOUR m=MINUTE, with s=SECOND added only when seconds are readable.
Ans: h=7 m=54
